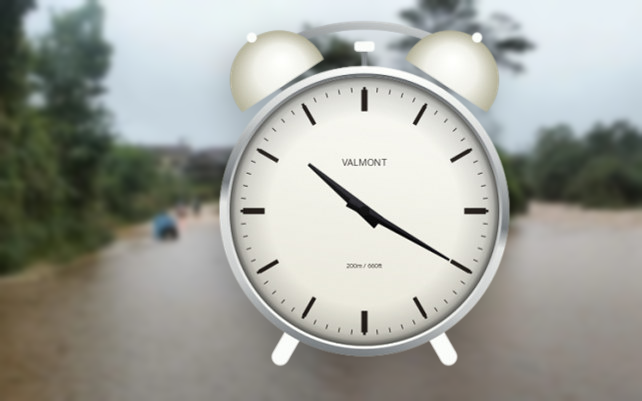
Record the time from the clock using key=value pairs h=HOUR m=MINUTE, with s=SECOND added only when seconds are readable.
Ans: h=10 m=20
